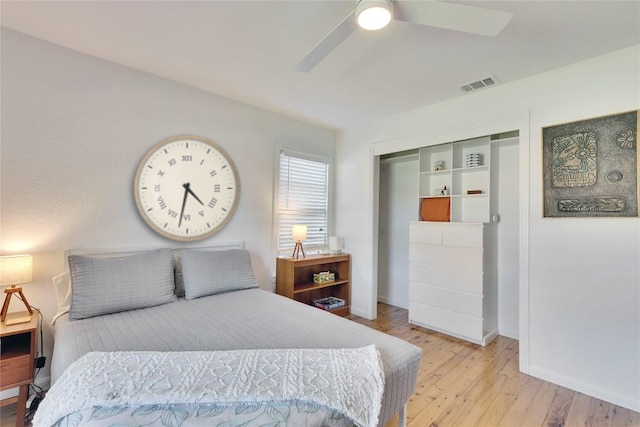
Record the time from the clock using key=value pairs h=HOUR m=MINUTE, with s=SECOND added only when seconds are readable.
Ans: h=4 m=32
